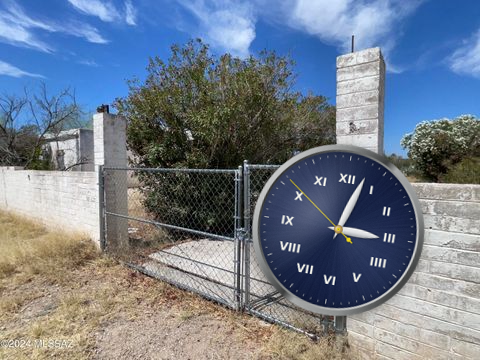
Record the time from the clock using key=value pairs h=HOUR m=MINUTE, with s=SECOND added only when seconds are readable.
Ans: h=3 m=2 s=51
